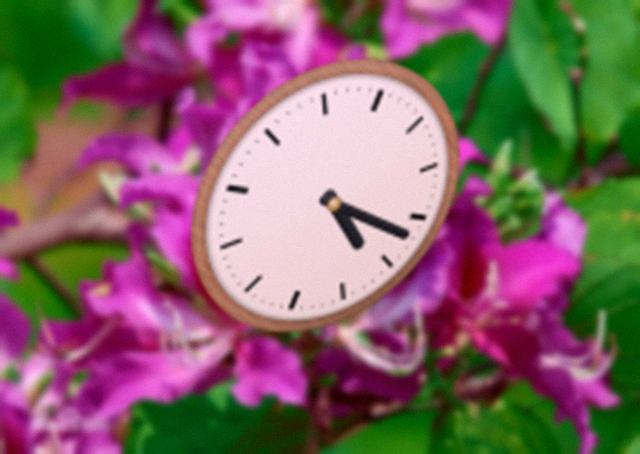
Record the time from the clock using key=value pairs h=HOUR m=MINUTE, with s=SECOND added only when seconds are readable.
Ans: h=4 m=17
